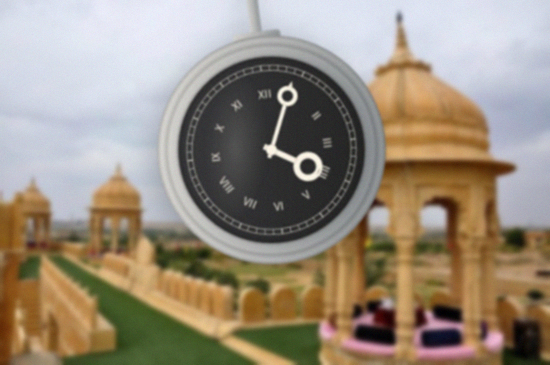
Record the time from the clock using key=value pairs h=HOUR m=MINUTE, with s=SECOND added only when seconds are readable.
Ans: h=4 m=4
